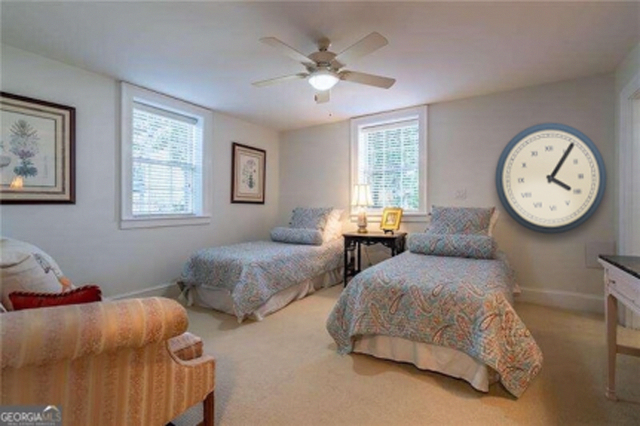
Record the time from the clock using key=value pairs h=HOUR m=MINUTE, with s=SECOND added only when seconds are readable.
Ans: h=4 m=6
